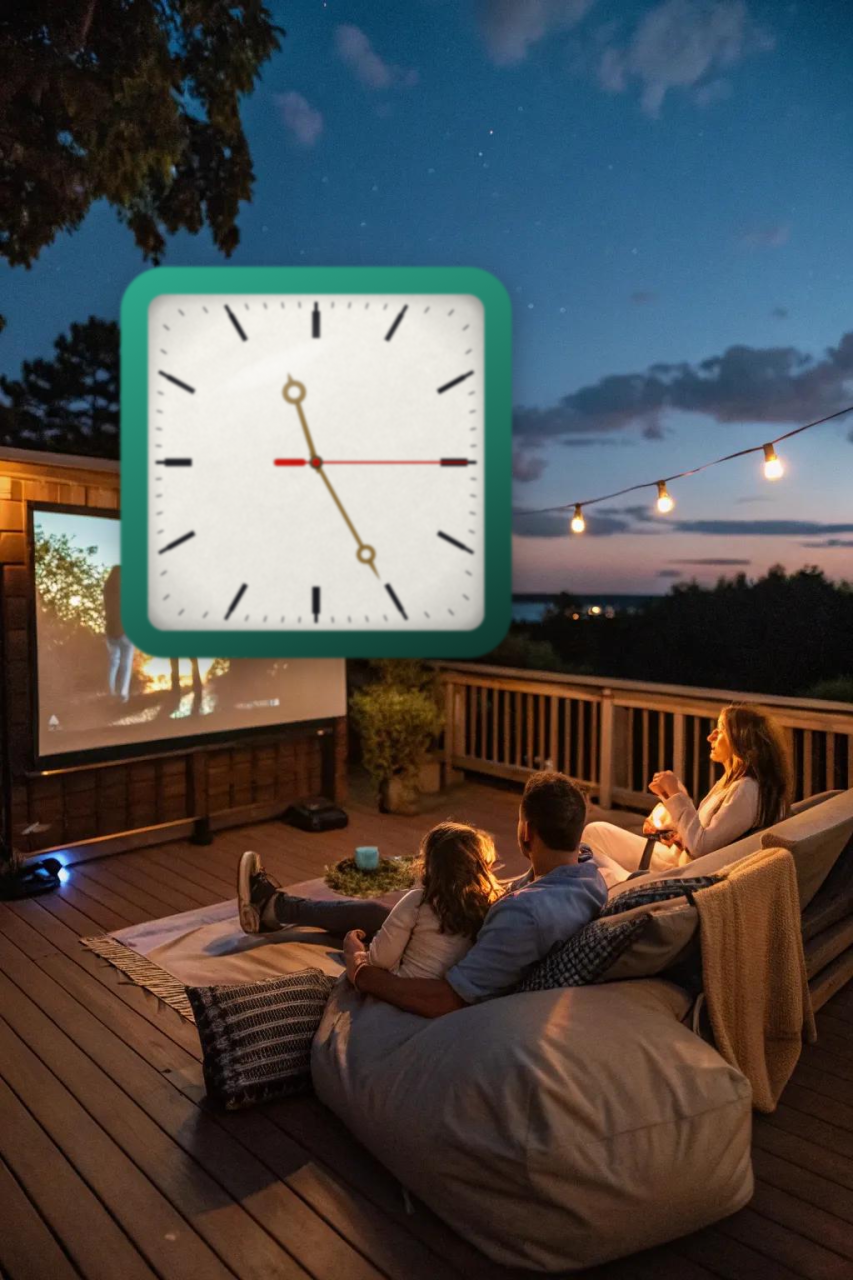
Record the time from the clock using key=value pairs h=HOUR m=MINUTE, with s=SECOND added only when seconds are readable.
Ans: h=11 m=25 s=15
